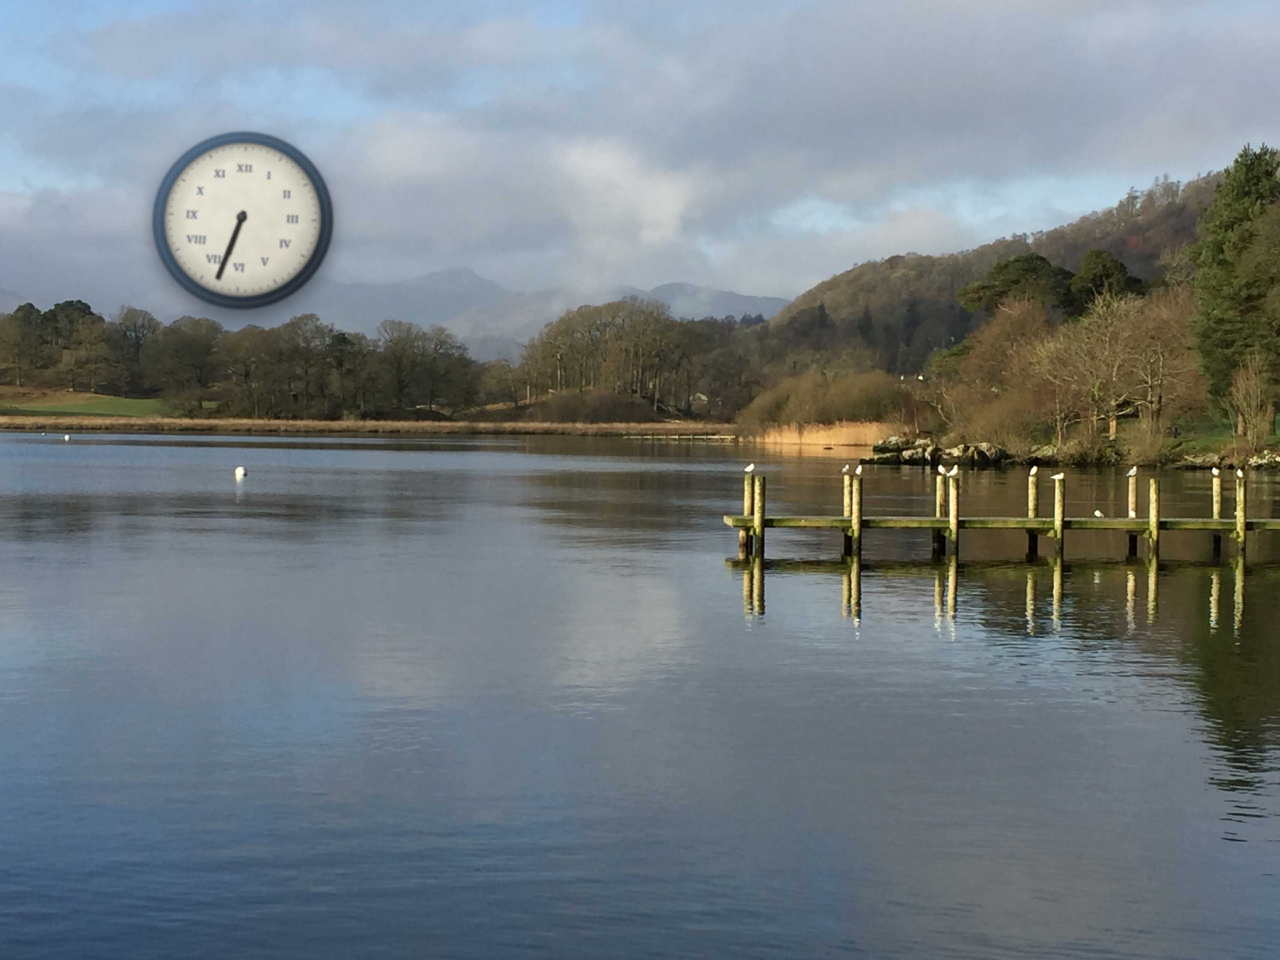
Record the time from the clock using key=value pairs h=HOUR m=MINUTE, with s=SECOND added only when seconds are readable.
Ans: h=6 m=33
